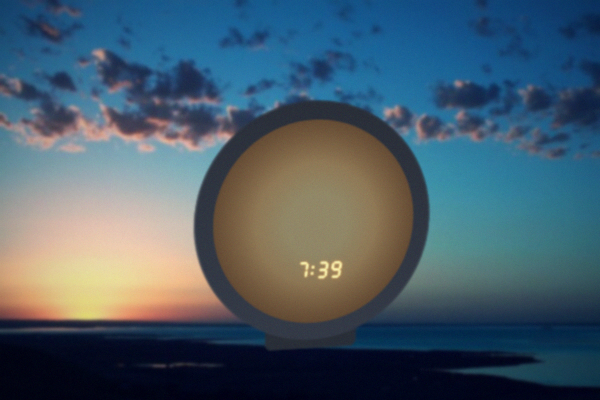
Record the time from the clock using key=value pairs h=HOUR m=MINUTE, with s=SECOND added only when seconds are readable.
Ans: h=7 m=39
